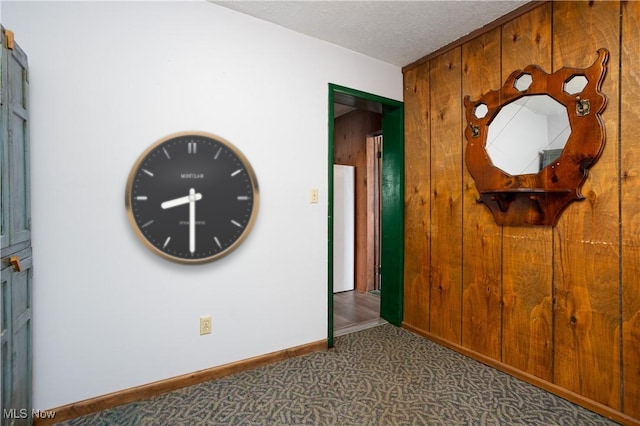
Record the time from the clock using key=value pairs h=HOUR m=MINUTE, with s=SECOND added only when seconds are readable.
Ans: h=8 m=30
